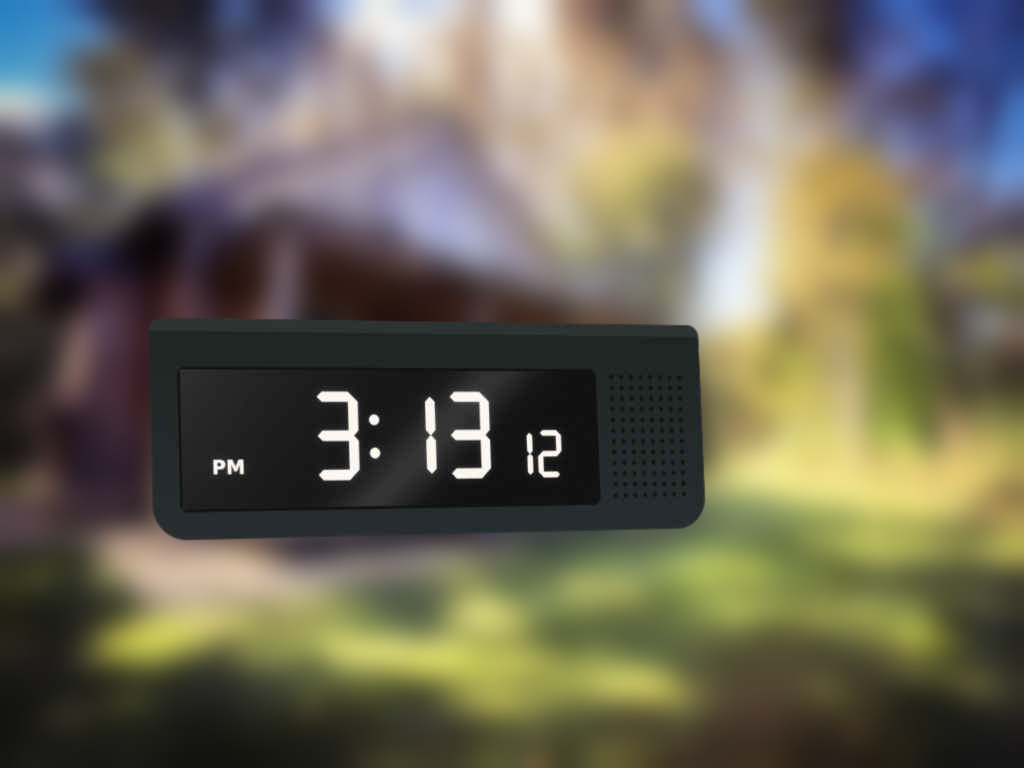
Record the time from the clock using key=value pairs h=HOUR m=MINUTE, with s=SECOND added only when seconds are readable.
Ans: h=3 m=13 s=12
